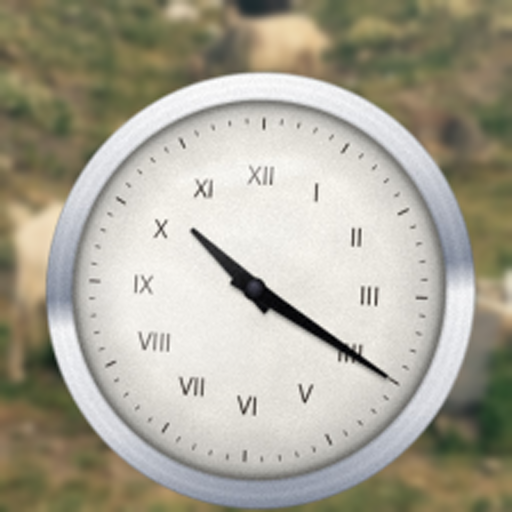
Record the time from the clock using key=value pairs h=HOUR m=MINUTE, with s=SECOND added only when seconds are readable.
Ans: h=10 m=20
